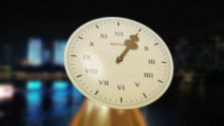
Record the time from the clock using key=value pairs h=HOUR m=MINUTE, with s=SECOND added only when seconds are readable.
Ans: h=1 m=5
